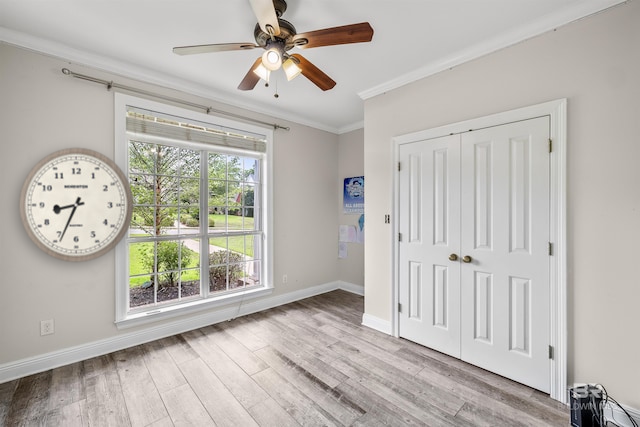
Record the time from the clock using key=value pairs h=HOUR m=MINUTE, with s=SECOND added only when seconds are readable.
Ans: h=8 m=34
